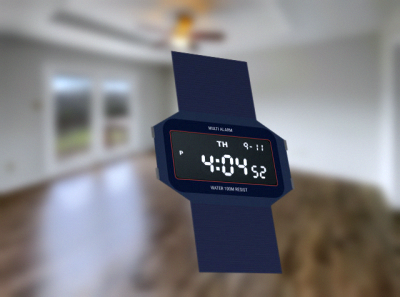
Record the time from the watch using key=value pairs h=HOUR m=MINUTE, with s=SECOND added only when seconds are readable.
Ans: h=4 m=4 s=52
